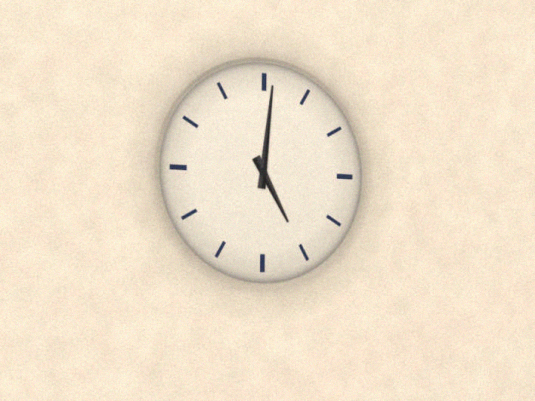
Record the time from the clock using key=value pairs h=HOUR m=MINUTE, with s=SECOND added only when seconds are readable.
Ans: h=5 m=1
